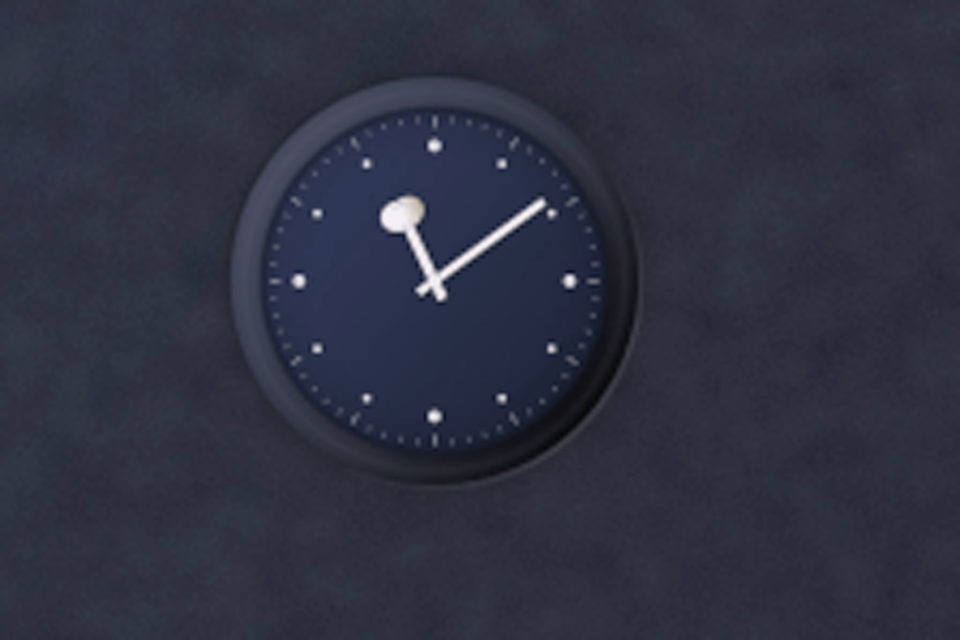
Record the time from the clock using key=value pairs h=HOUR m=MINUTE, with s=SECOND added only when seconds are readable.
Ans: h=11 m=9
